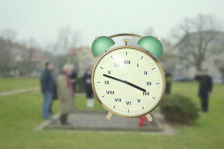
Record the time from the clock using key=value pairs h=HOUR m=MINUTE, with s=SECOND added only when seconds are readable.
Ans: h=3 m=48
